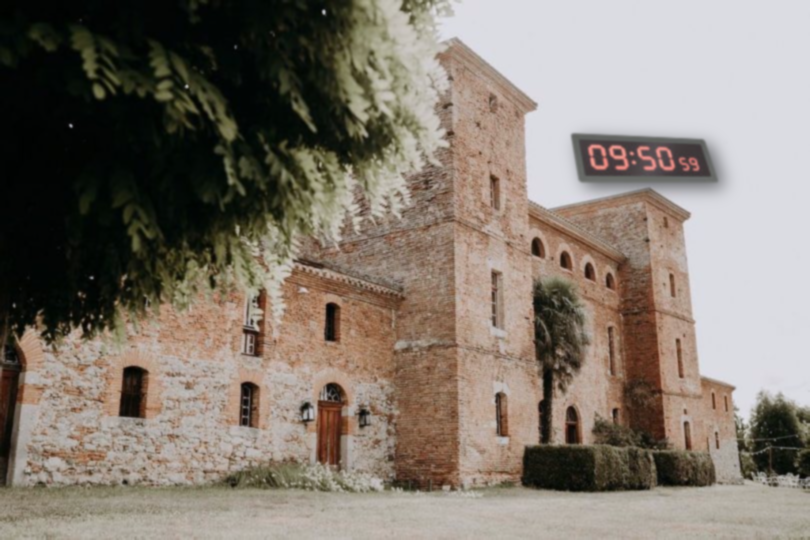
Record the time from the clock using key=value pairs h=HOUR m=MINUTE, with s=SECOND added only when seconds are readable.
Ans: h=9 m=50 s=59
